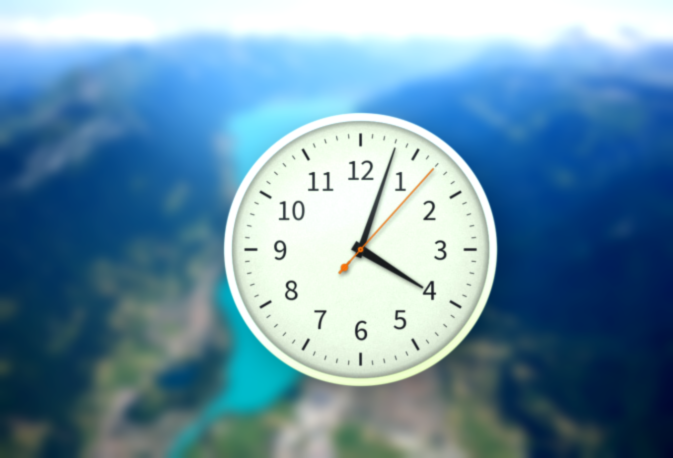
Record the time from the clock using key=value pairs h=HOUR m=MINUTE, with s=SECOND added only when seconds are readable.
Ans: h=4 m=3 s=7
